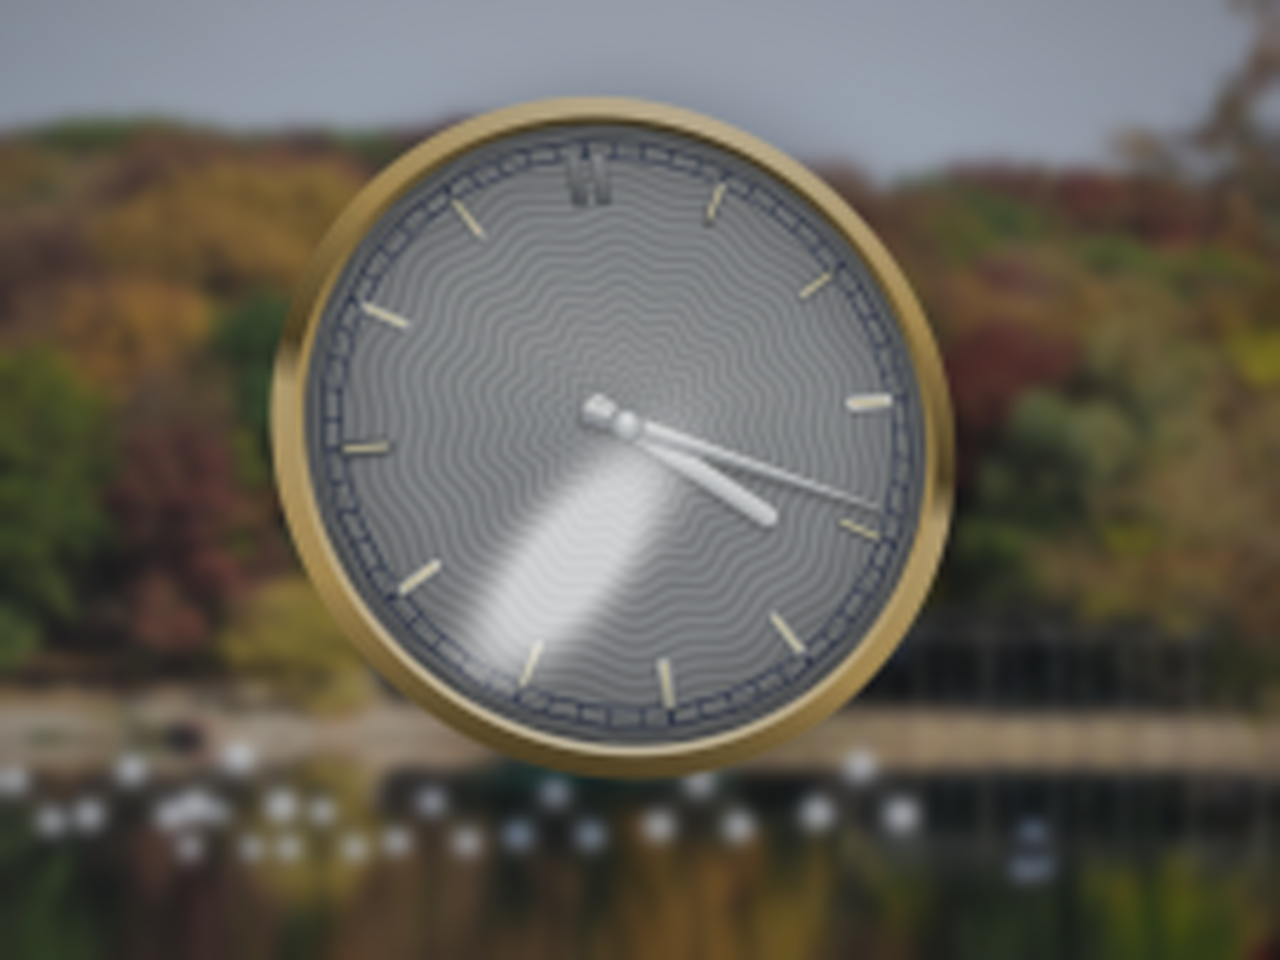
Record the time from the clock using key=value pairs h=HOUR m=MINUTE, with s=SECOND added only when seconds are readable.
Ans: h=4 m=19
